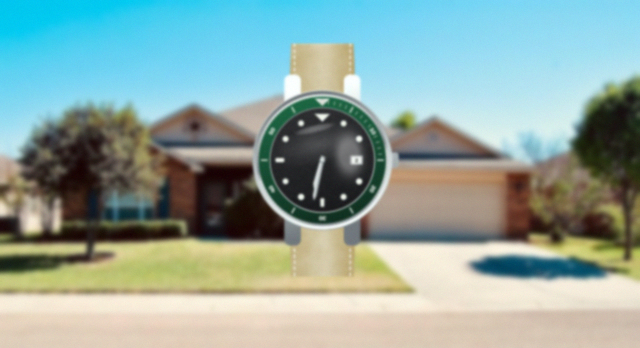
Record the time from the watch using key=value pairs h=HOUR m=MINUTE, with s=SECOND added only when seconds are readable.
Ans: h=6 m=32
